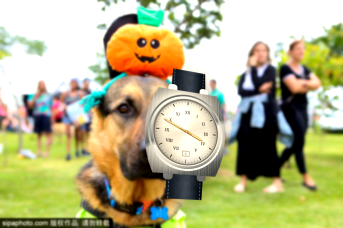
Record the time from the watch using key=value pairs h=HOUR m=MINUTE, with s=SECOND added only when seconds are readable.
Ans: h=3 m=49
